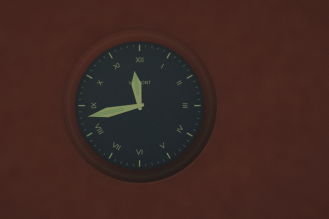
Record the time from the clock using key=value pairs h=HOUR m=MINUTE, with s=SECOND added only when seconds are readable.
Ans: h=11 m=43
